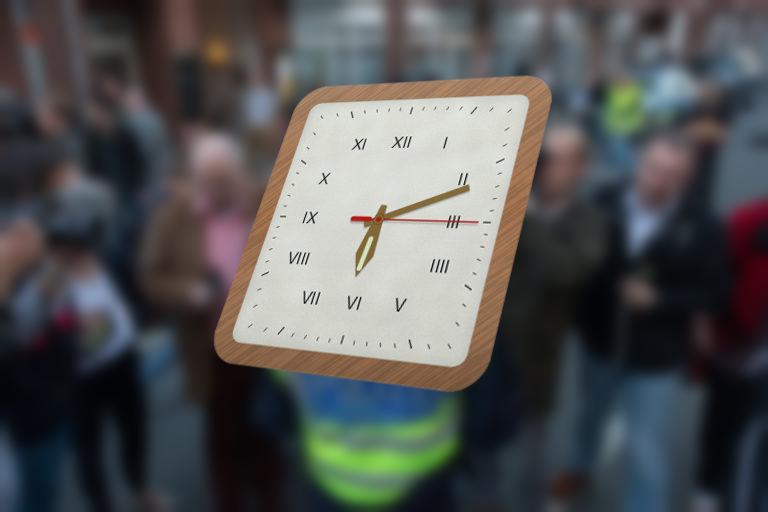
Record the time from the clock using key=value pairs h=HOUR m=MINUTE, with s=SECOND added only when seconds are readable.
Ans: h=6 m=11 s=15
